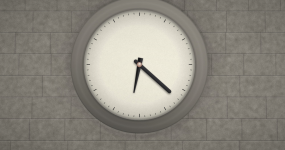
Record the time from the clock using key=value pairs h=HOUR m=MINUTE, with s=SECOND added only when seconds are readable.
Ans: h=6 m=22
